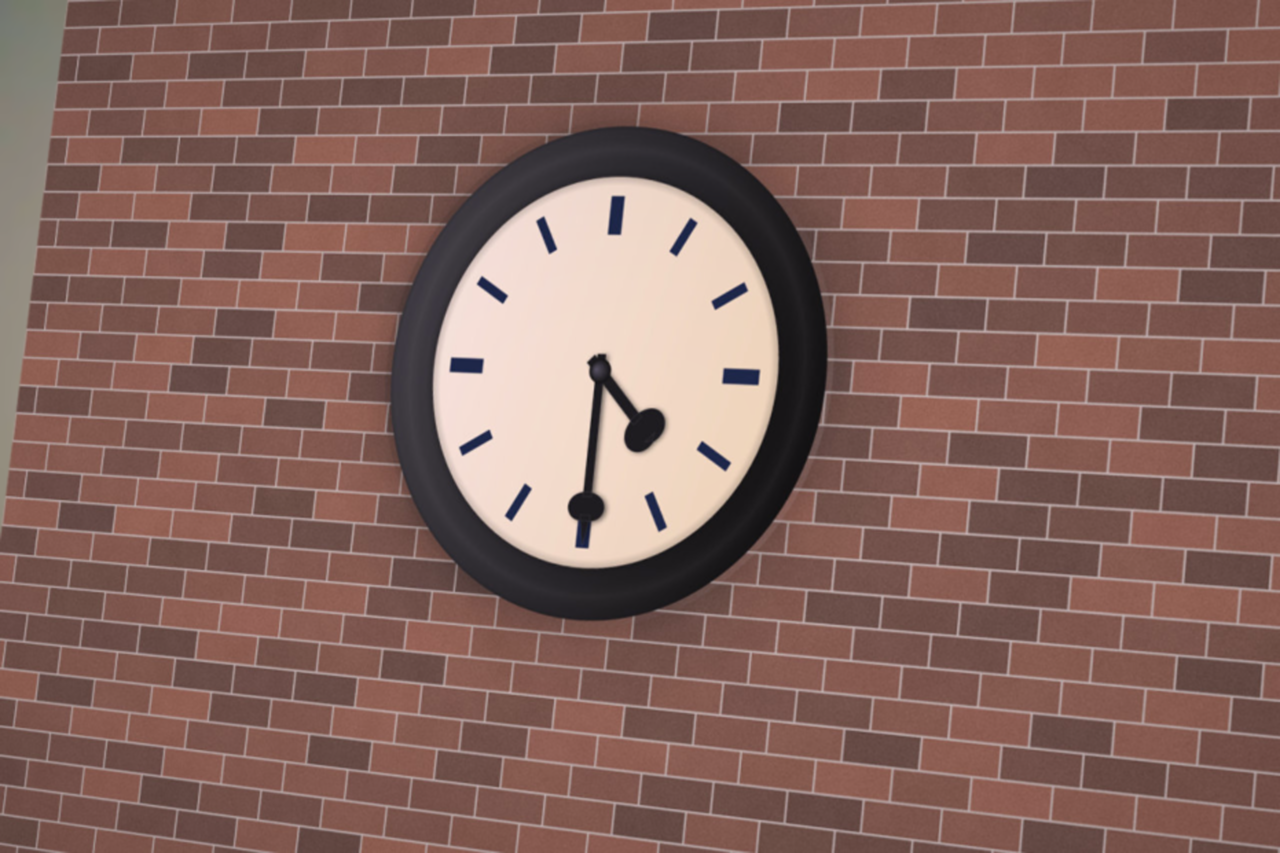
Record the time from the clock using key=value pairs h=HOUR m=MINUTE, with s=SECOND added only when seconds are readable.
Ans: h=4 m=30
